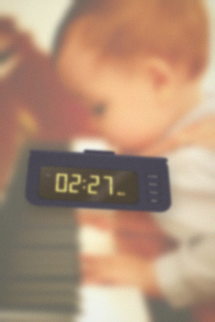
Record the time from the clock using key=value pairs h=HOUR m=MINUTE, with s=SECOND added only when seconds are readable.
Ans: h=2 m=27
